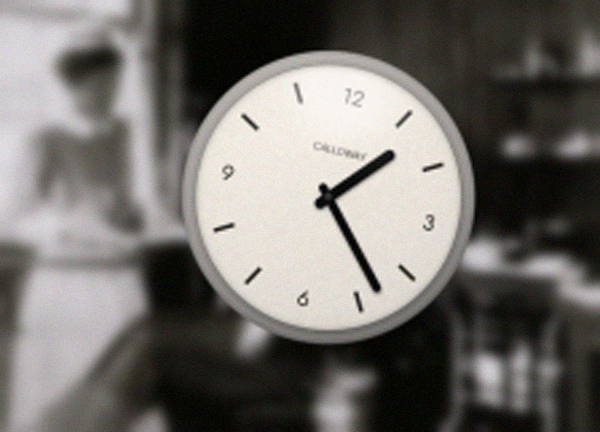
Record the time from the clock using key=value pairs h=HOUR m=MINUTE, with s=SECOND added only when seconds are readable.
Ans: h=1 m=23
